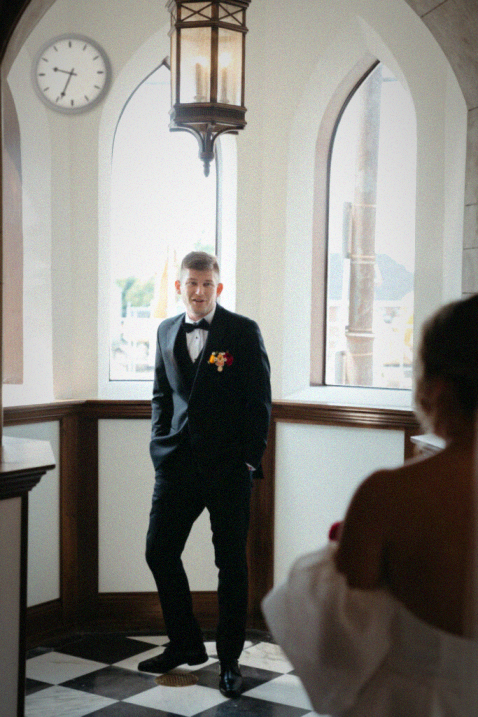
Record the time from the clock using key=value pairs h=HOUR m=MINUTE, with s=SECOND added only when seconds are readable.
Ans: h=9 m=34
